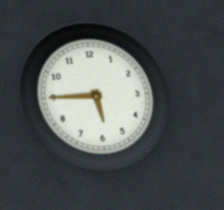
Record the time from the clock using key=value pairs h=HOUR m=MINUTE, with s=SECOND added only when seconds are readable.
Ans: h=5 m=45
